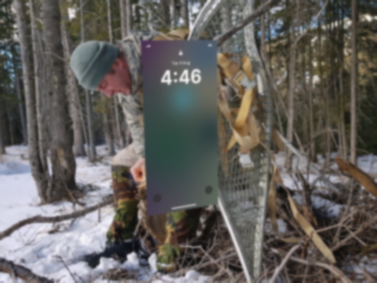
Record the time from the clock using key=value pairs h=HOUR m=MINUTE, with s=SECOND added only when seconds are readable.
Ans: h=4 m=46
